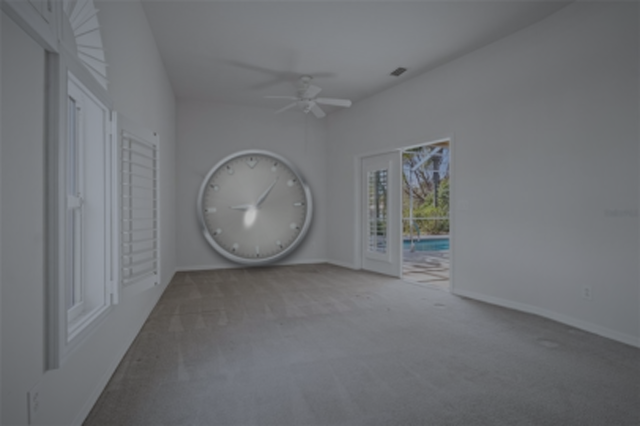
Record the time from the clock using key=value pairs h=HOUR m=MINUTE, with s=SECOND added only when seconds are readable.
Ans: h=9 m=7
